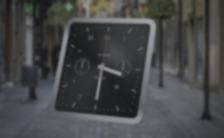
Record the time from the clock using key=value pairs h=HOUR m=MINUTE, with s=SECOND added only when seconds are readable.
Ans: h=3 m=30
